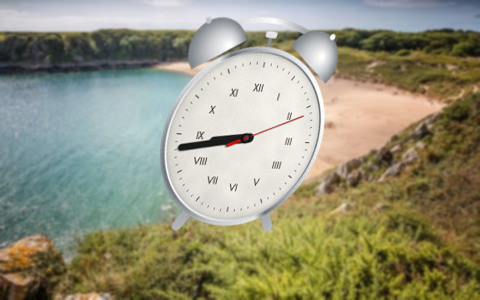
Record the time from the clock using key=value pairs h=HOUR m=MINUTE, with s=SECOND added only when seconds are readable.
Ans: h=8 m=43 s=11
